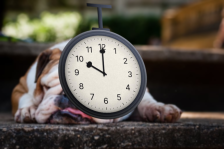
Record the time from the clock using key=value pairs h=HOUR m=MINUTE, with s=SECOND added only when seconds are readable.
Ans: h=10 m=0
